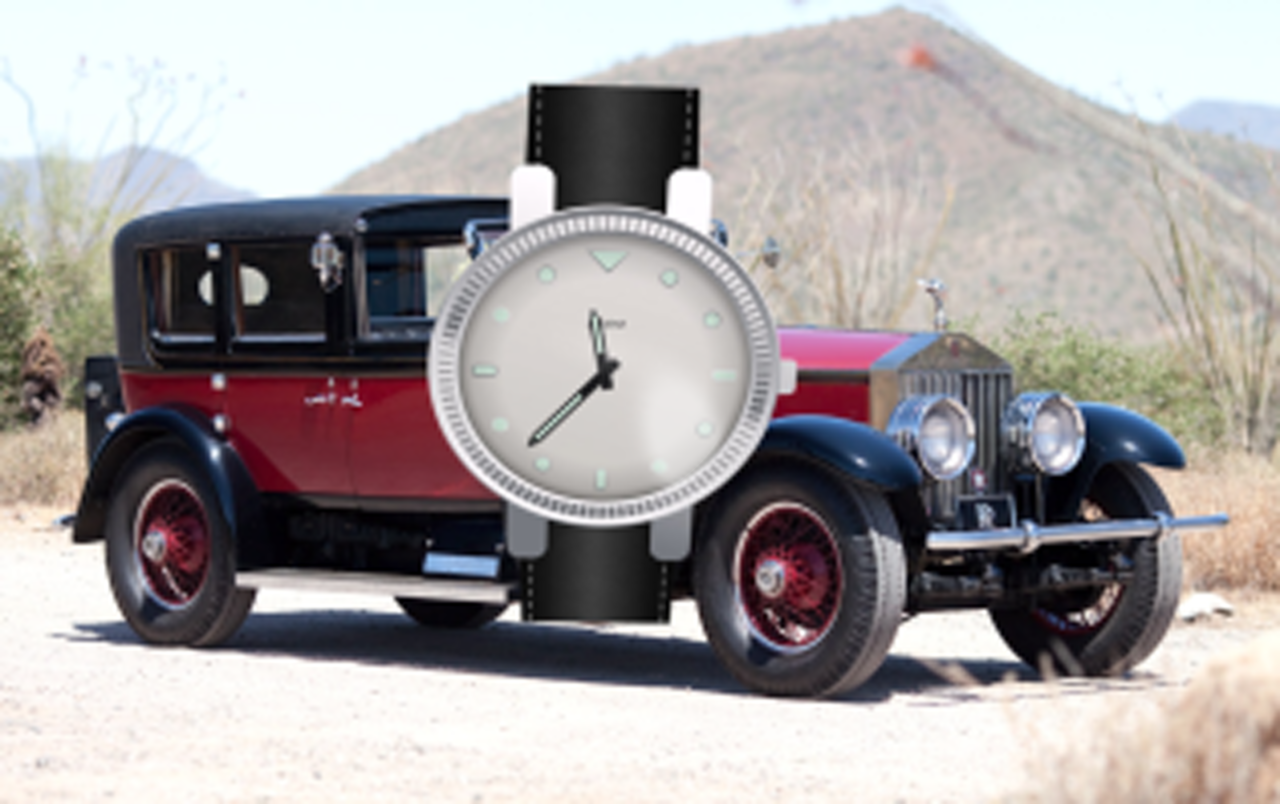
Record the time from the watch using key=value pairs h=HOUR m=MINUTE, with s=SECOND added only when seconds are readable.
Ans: h=11 m=37
